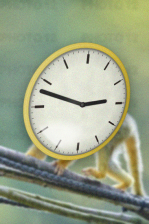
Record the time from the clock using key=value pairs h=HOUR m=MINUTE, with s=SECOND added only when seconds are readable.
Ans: h=2 m=48
